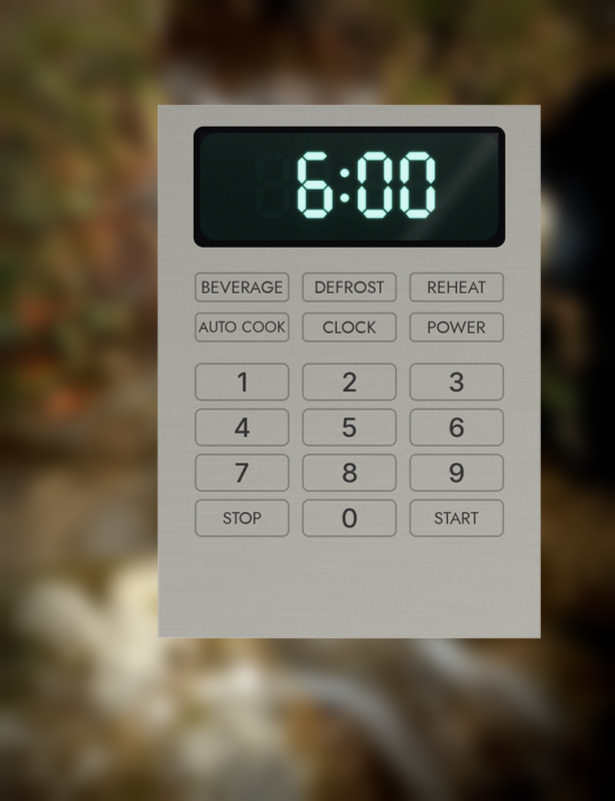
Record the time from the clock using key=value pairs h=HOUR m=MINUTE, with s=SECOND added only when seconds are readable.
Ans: h=6 m=0
